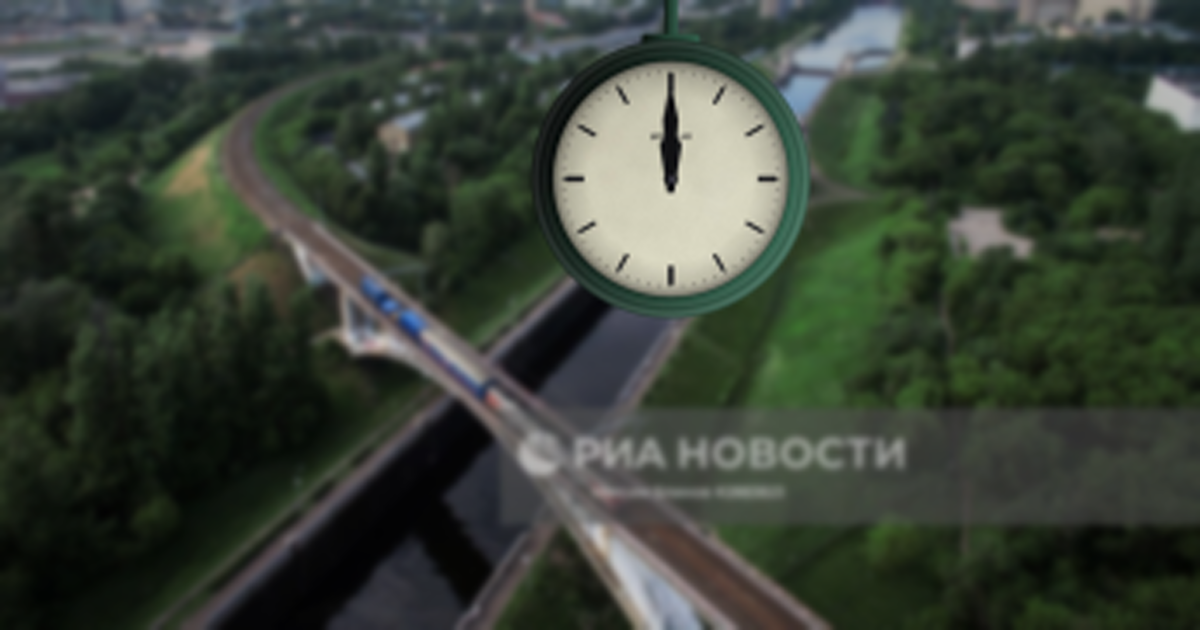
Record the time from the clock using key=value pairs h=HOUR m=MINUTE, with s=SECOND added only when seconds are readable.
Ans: h=12 m=0
